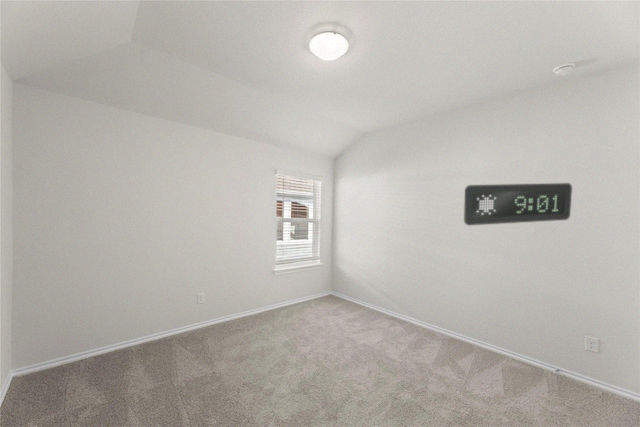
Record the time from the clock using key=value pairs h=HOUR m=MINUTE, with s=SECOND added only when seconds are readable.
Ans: h=9 m=1
